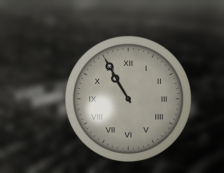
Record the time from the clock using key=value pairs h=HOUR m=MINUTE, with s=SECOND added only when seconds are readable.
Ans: h=10 m=55
